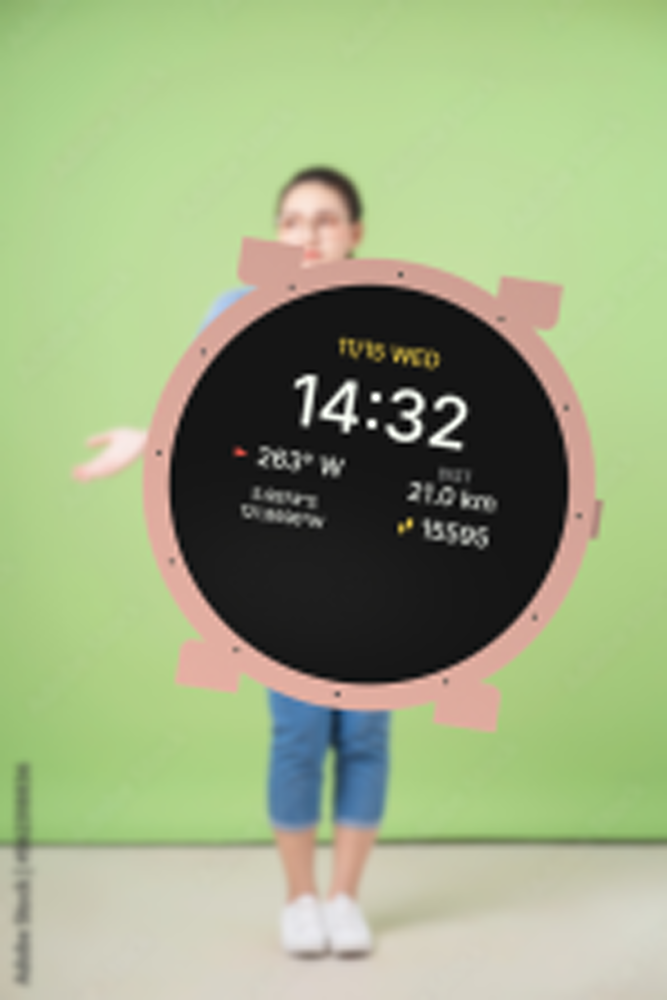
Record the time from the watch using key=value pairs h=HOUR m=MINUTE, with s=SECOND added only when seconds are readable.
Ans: h=14 m=32
